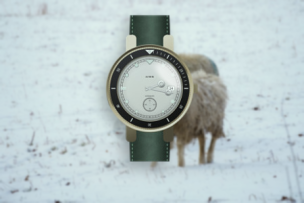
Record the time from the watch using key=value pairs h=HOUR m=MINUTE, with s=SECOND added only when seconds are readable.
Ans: h=2 m=17
